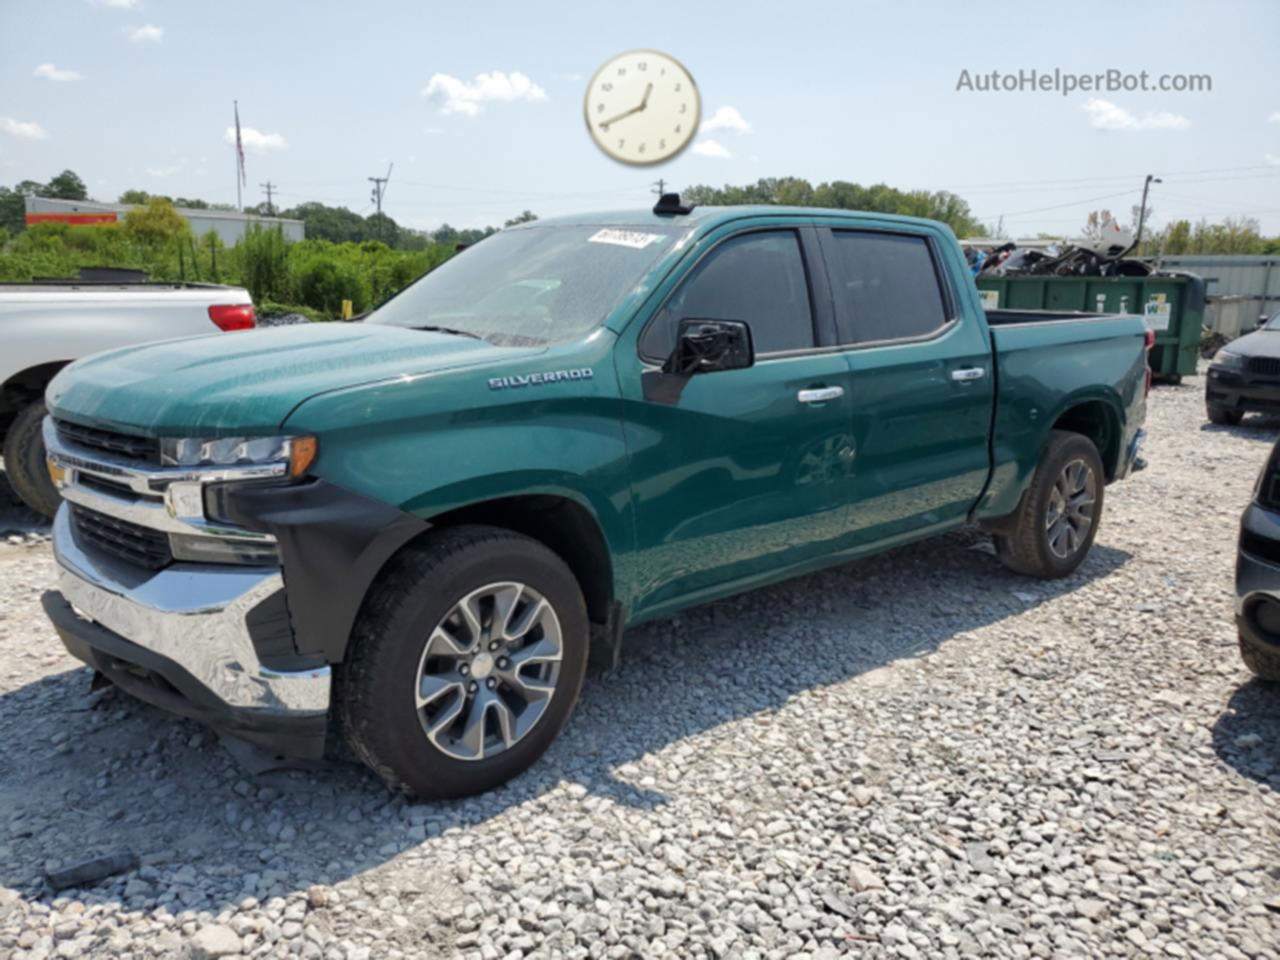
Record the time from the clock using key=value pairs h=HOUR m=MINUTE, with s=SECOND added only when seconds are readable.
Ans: h=12 m=41
